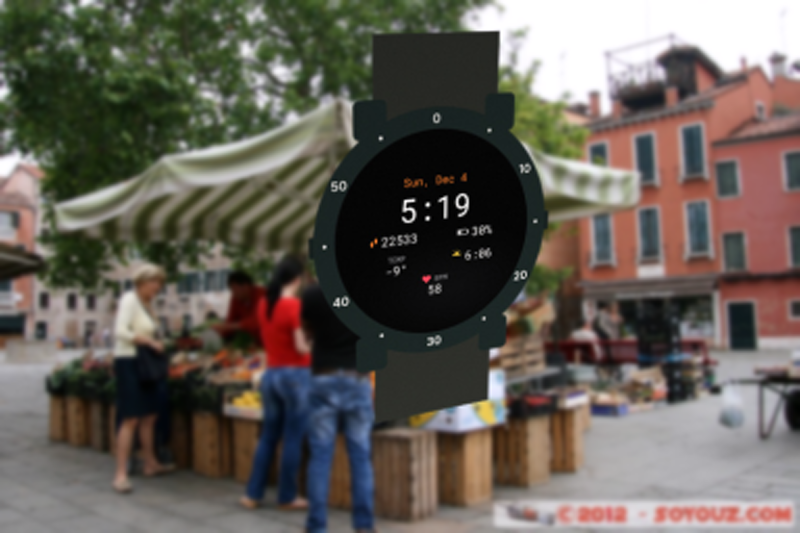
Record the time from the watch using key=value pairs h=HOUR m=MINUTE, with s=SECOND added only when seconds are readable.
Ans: h=5 m=19
